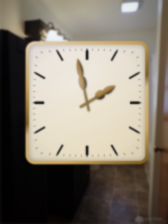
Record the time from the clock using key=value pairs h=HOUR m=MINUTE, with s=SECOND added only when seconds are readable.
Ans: h=1 m=58
